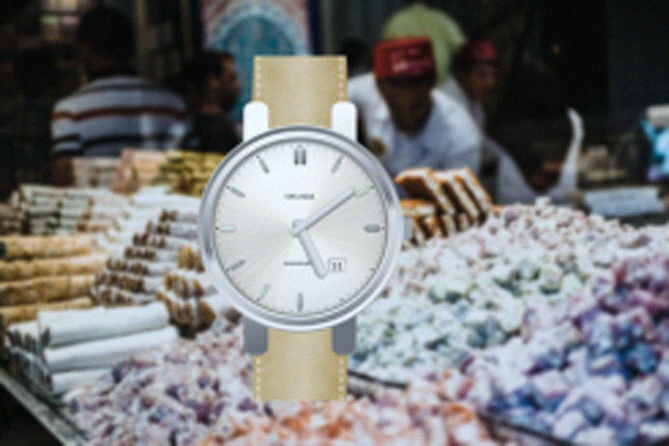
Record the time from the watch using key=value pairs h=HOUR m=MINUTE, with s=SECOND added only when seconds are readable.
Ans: h=5 m=9
